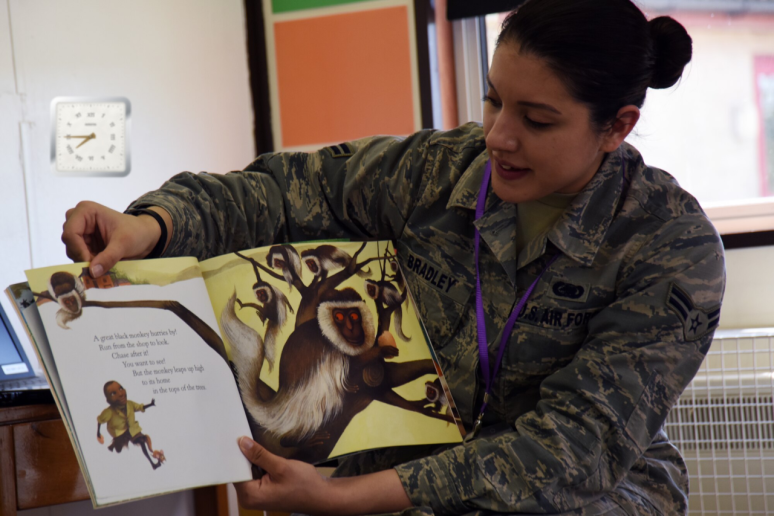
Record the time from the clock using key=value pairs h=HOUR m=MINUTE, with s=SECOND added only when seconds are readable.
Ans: h=7 m=45
